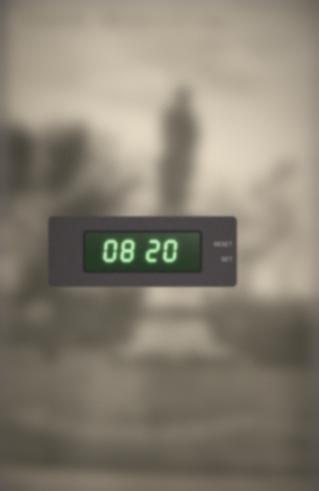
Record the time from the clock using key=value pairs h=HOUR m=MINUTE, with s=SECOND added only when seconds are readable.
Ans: h=8 m=20
